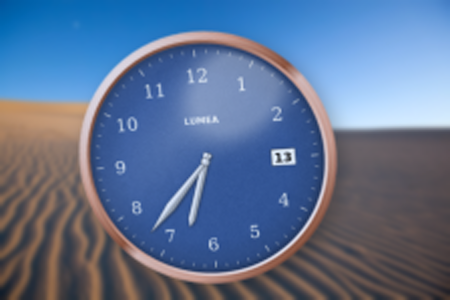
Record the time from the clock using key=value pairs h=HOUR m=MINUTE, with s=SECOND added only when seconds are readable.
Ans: h=6 m=37
